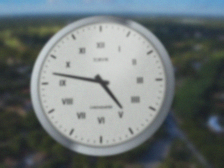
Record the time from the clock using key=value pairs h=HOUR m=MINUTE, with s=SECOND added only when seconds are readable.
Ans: h=4 m=47
